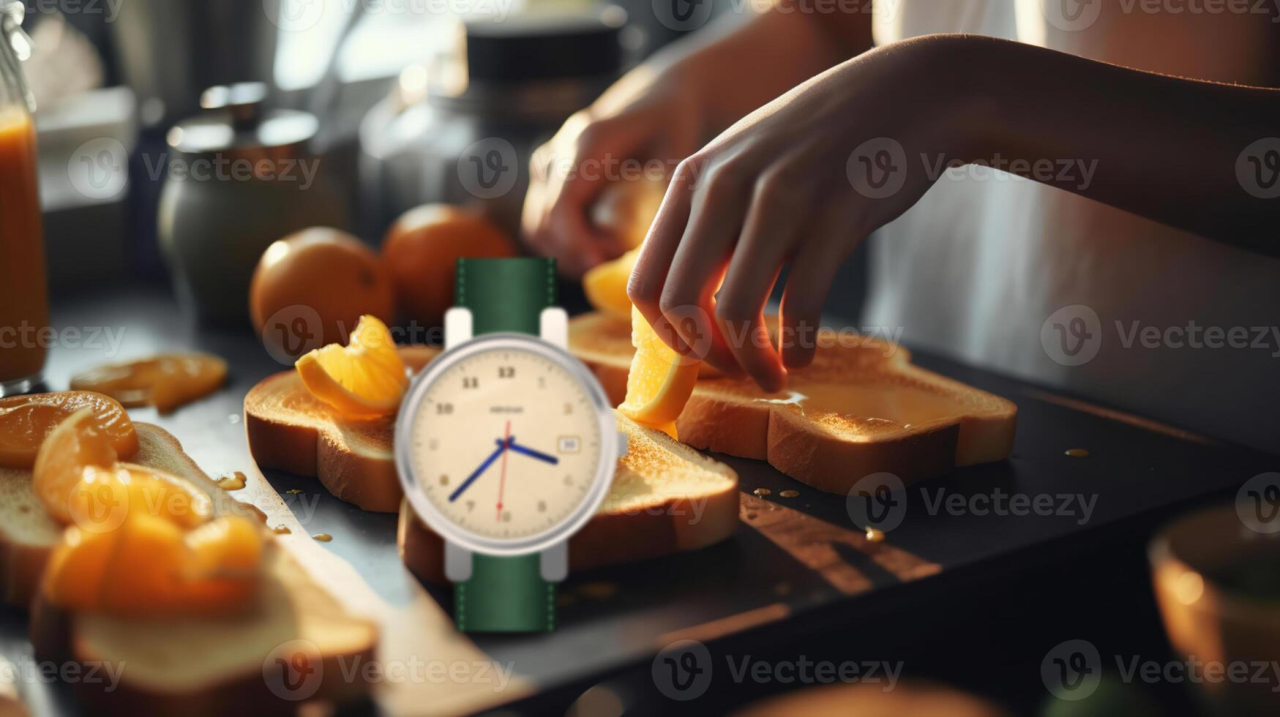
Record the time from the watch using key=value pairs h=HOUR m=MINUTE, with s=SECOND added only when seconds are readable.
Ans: h=3 m=37 s=31
